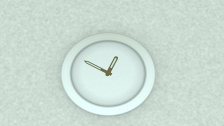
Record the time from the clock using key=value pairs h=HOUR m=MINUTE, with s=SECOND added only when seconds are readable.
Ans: h=12 m=50
